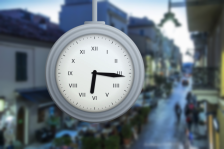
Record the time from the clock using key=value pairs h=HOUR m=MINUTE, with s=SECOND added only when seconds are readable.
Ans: h=6 m=16
